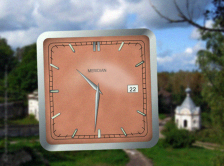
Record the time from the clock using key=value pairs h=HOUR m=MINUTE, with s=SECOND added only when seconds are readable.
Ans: h=10 m=31
